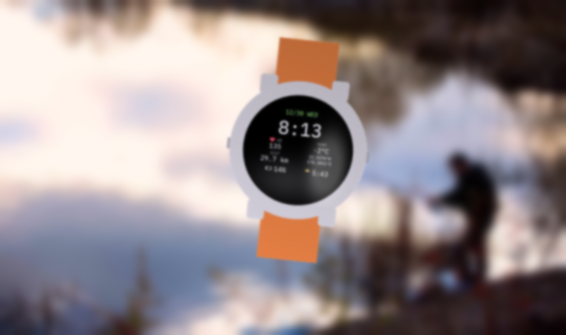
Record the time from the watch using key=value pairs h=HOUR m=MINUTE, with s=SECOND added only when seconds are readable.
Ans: h=8 m=13
